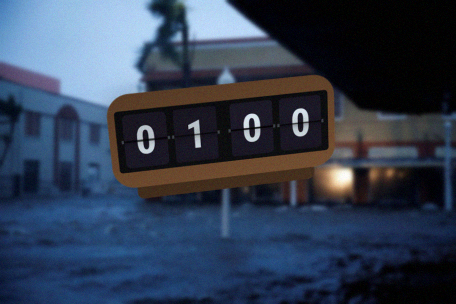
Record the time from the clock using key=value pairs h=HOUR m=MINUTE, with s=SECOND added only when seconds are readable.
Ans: h=1 m=0
